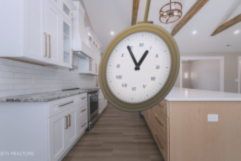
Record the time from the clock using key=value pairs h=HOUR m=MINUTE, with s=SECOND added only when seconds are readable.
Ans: h=12 m=54
